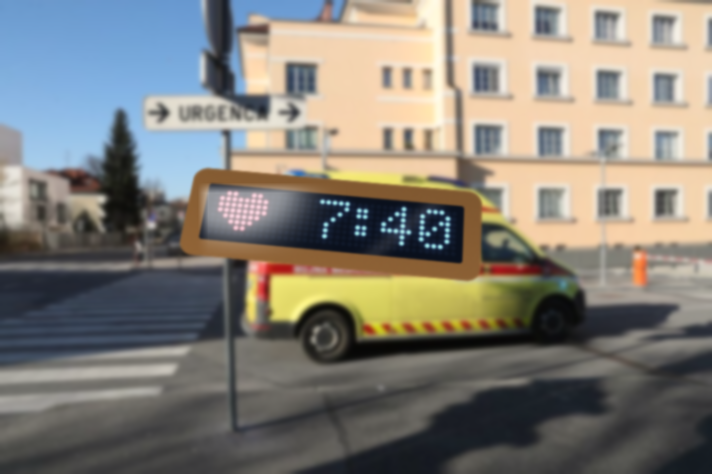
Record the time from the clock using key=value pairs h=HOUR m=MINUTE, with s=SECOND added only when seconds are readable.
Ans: h=7 m=40
